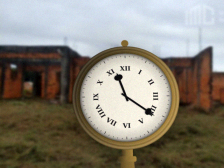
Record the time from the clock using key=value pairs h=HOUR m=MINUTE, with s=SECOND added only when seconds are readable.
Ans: h=11 m=21
